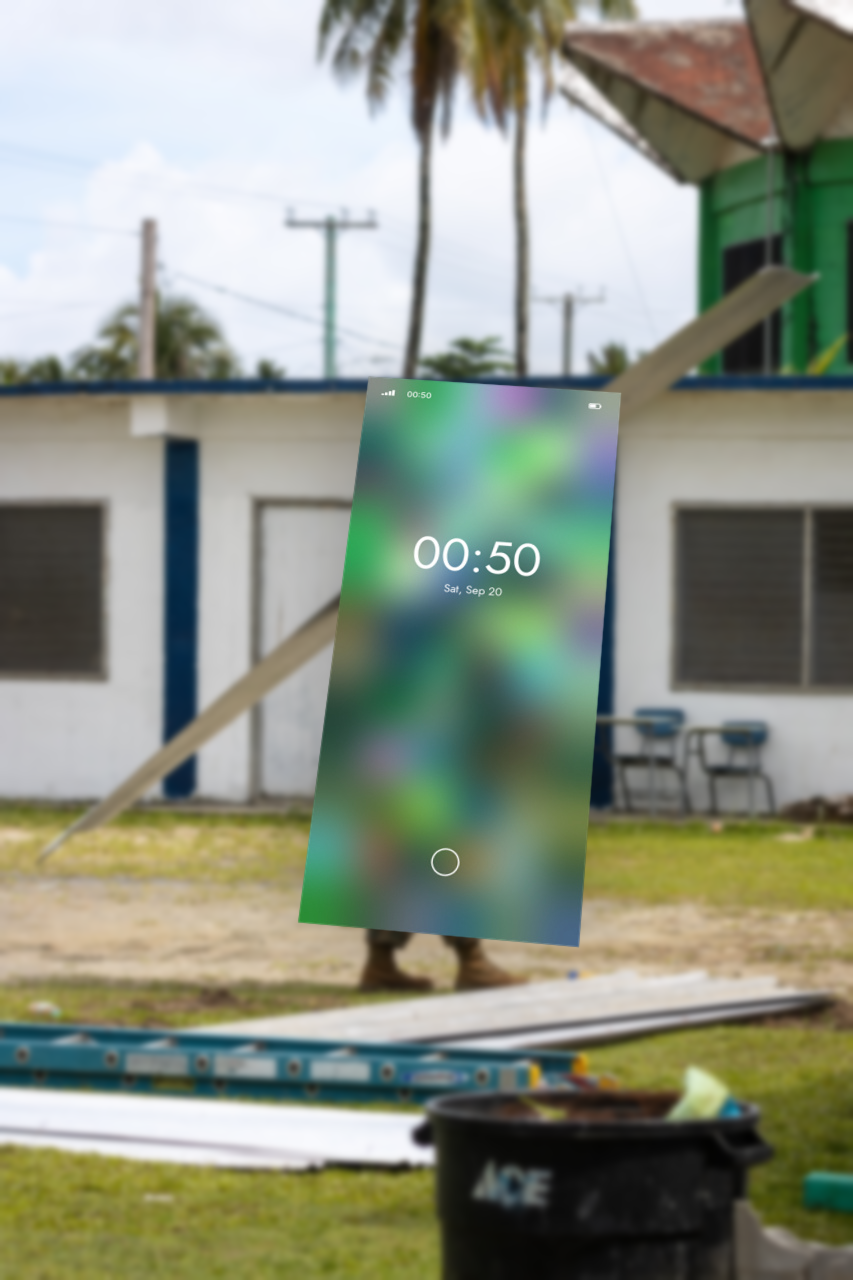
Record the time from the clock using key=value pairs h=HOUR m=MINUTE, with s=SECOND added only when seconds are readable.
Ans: h=0 m=50
